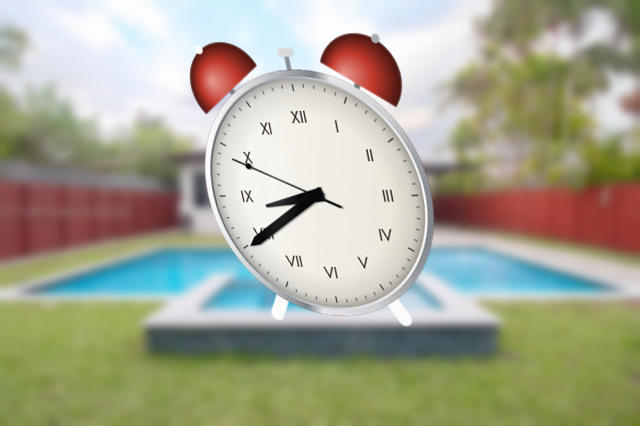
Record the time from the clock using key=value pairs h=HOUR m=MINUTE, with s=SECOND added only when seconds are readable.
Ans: h=8 m=39 s=49
